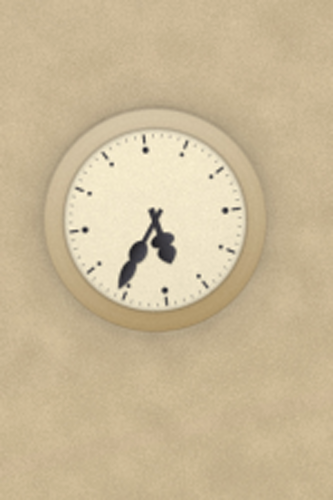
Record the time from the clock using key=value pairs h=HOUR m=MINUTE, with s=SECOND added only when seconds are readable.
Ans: h=5 m=36
